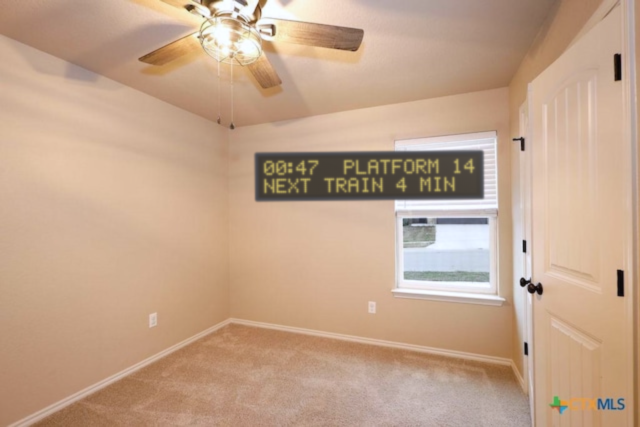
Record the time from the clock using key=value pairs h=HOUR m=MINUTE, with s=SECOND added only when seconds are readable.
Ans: h=0 m=47
